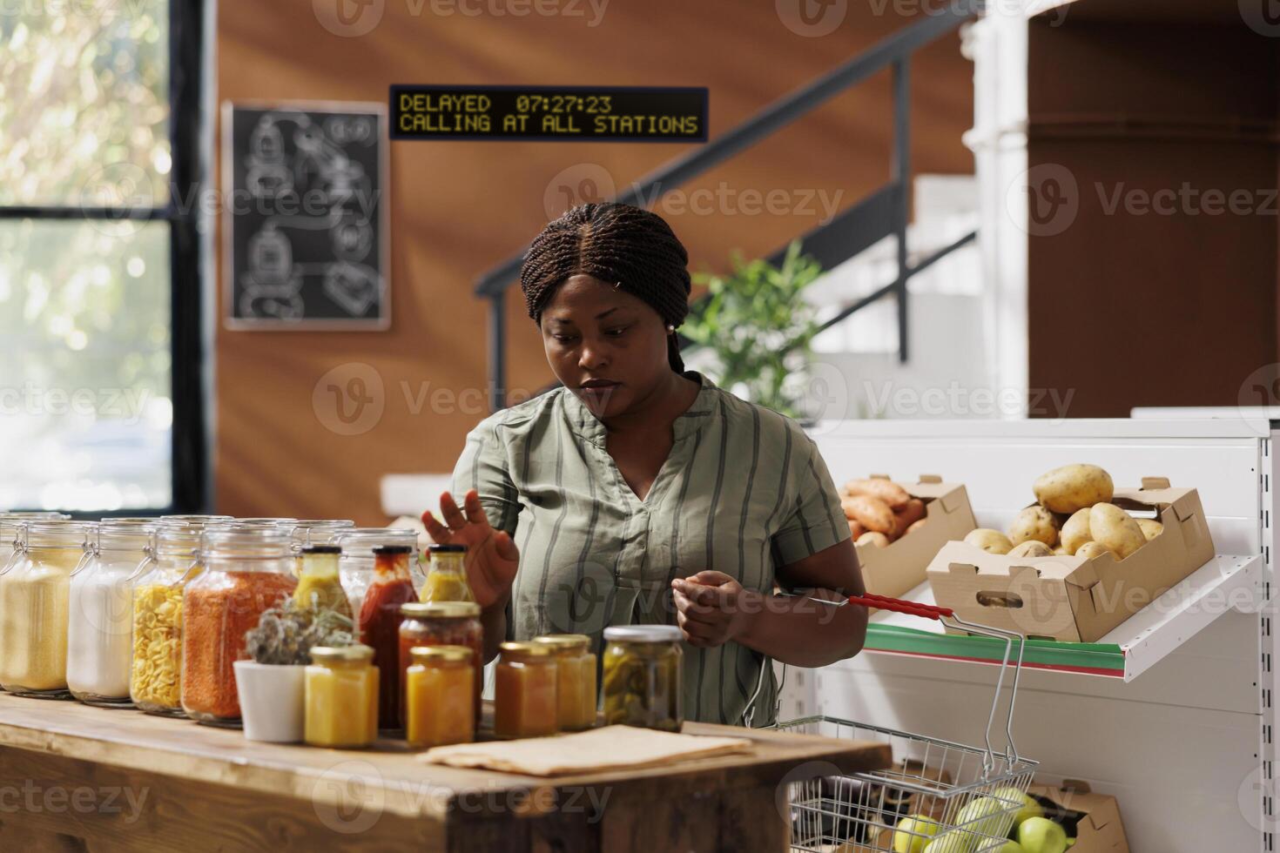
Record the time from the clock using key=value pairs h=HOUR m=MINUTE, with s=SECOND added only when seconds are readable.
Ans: h=7 m=27 s=23
